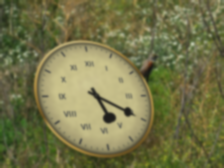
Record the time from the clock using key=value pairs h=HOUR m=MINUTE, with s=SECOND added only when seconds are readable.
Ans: h=5 m=20
